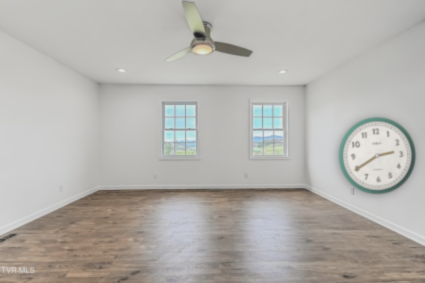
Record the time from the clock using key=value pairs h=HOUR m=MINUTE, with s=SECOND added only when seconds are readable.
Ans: h=2 m=40
